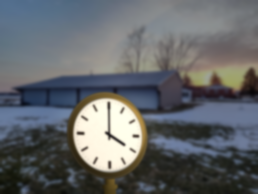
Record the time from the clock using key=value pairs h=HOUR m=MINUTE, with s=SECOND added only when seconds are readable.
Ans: h=4 m=0
